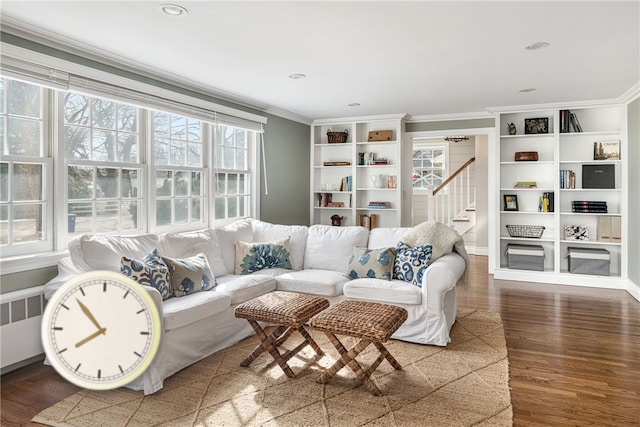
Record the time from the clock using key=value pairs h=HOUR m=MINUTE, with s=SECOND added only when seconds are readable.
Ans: h=7 m=53
